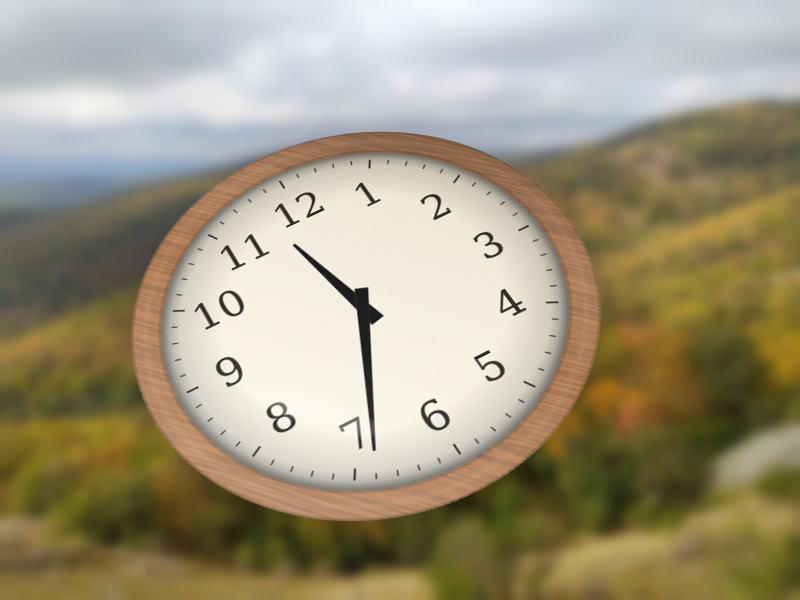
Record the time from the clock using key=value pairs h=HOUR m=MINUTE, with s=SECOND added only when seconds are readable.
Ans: h=11 m=34
